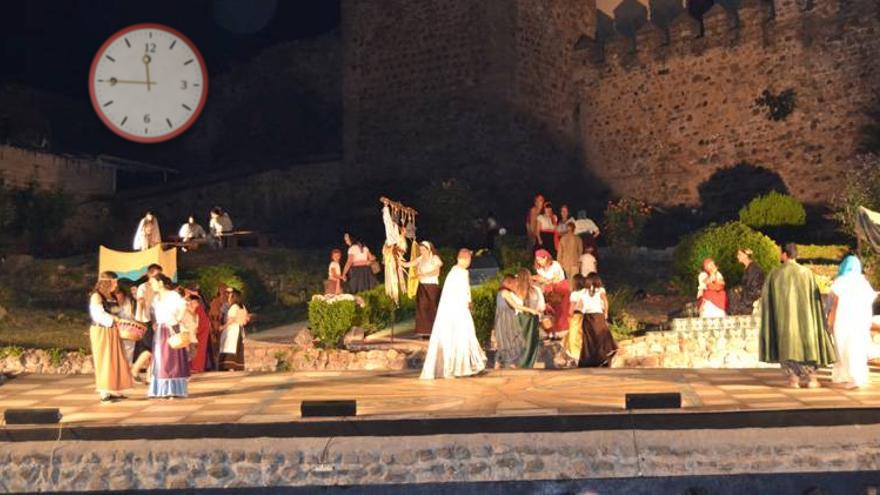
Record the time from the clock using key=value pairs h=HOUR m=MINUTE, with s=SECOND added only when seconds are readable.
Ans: h=11 m=45
